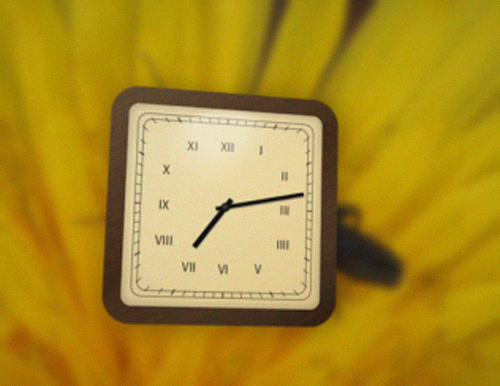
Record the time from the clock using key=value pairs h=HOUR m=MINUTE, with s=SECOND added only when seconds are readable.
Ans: h=7 m=13
